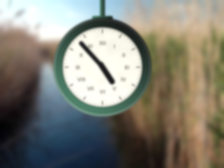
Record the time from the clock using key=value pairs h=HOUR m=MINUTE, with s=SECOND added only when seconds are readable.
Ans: h=4 m=53
